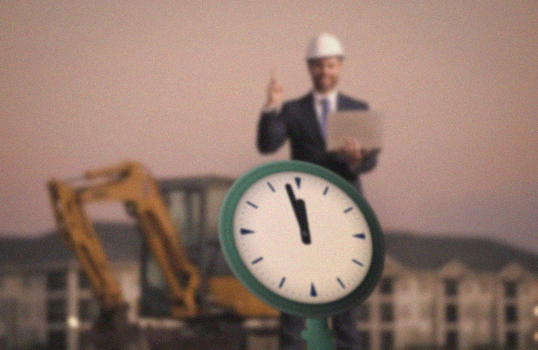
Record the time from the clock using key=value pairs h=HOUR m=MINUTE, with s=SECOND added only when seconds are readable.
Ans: h=11 m=58
